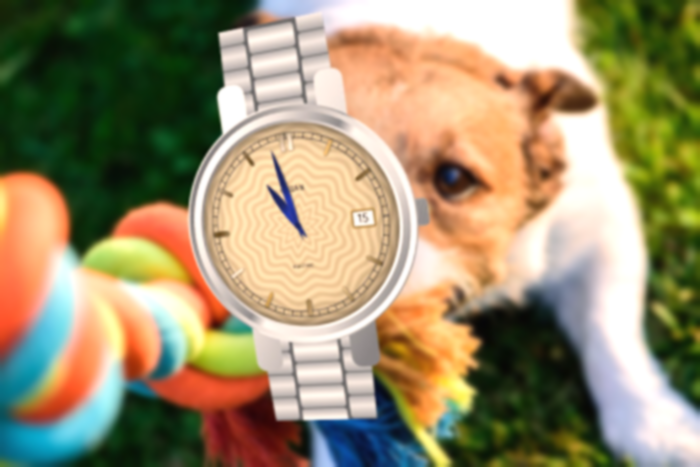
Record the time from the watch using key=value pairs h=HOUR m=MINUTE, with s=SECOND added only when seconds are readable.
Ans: h=10 m=58
